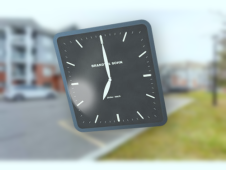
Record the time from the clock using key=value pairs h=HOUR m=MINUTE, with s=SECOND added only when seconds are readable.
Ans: h=7 m=0
